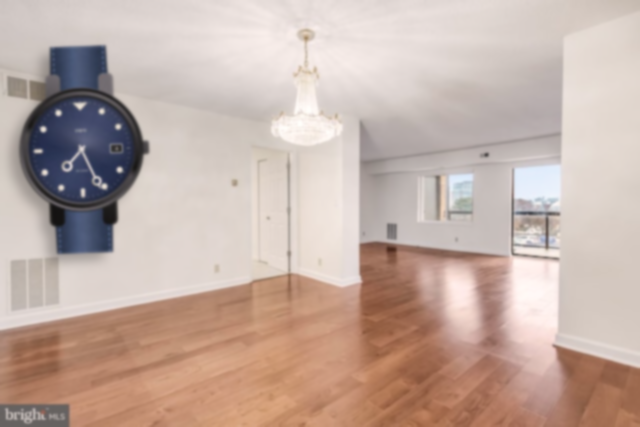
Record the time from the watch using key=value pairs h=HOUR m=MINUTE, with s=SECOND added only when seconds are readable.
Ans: h=7 m=26
